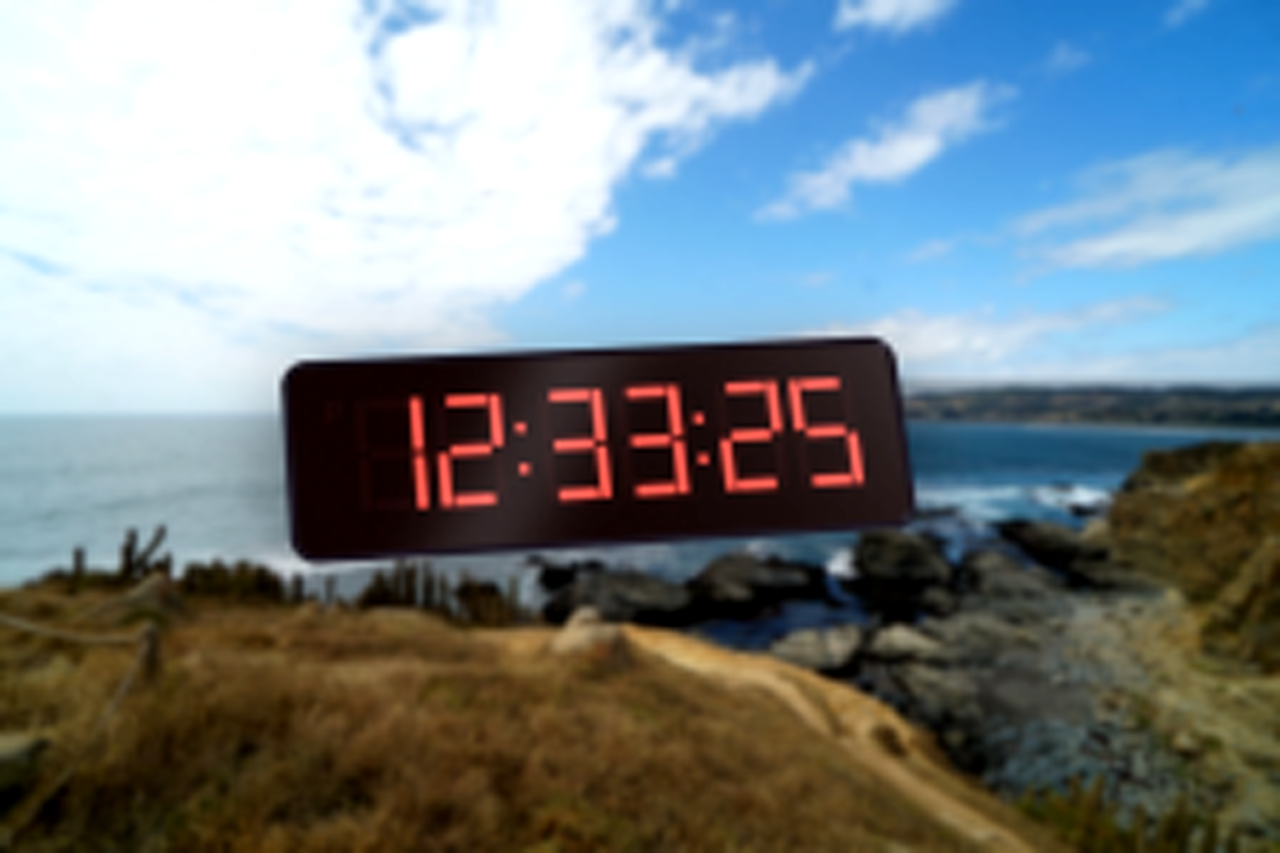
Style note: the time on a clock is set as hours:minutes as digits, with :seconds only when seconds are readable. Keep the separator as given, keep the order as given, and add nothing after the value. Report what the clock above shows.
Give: 12:33:25
